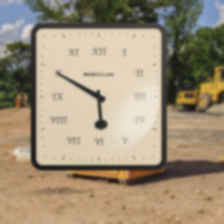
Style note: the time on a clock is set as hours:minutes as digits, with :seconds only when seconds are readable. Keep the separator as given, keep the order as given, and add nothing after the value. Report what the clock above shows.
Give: 5:50
